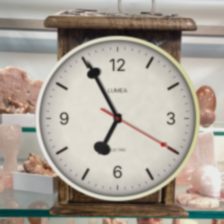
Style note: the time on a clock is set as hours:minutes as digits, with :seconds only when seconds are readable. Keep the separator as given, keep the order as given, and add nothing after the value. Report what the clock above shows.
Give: 6:55:20
